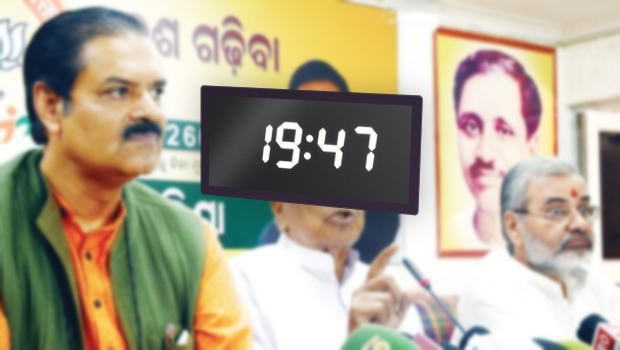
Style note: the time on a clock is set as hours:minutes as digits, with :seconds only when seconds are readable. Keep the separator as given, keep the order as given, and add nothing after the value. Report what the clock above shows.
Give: 19:47
